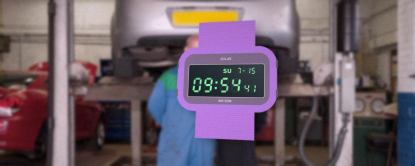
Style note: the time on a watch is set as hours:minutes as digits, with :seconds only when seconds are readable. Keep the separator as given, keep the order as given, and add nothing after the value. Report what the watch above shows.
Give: 9:54:41
